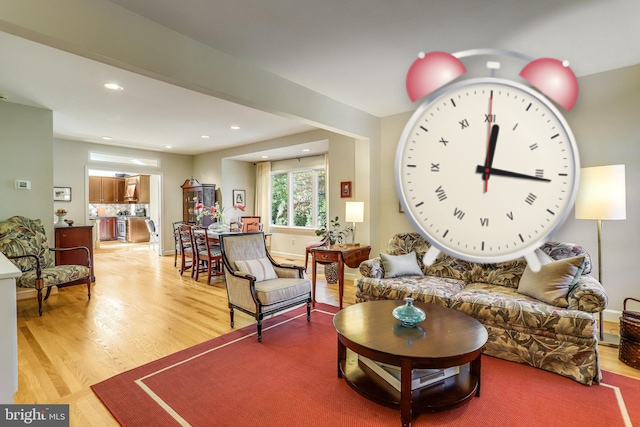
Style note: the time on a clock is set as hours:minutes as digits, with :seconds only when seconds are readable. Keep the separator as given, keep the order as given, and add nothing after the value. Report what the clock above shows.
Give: 12:16:00
